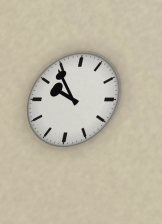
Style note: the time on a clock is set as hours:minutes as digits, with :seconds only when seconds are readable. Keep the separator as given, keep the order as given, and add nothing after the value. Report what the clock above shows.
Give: 9:54
